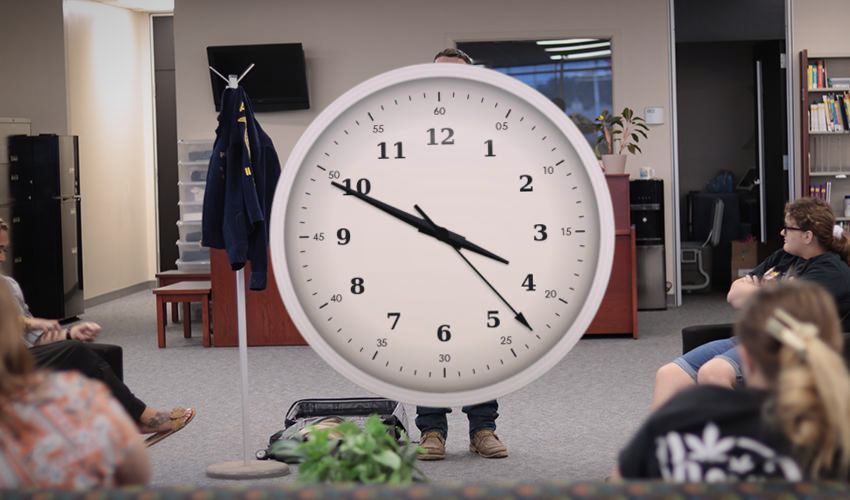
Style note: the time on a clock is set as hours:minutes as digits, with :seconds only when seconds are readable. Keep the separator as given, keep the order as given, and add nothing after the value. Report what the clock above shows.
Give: 3:49:23
